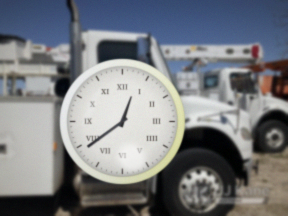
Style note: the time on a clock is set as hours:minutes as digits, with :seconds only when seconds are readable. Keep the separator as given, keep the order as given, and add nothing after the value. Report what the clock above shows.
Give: 12:39
